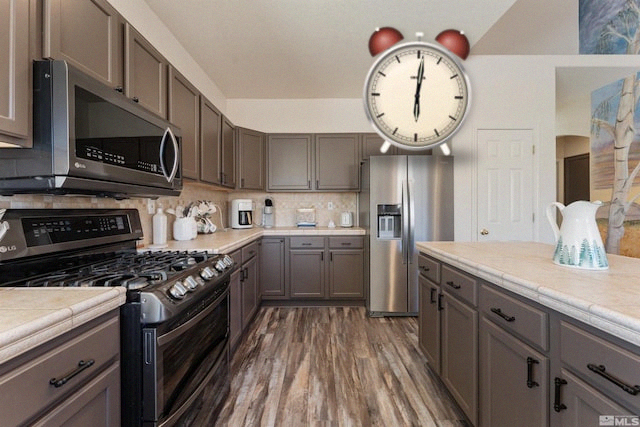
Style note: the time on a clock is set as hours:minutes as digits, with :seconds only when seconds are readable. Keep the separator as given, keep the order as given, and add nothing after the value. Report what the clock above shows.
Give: 6:01
